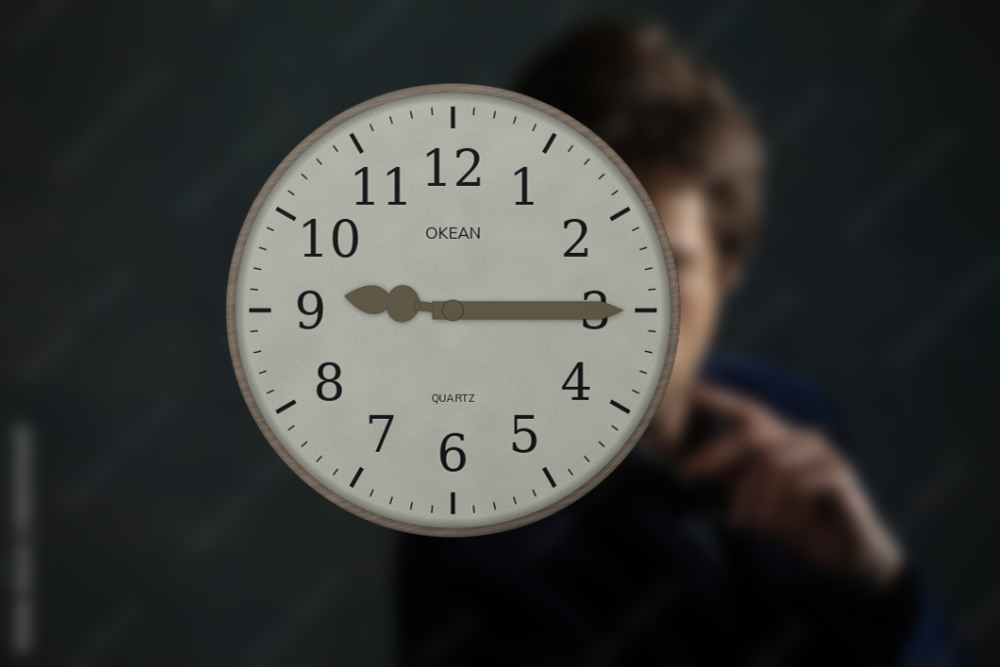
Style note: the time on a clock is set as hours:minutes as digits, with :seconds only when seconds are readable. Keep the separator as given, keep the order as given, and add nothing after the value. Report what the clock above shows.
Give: 9:15
